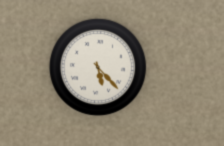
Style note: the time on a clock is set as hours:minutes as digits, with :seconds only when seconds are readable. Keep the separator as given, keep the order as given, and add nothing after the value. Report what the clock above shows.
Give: 5:22
